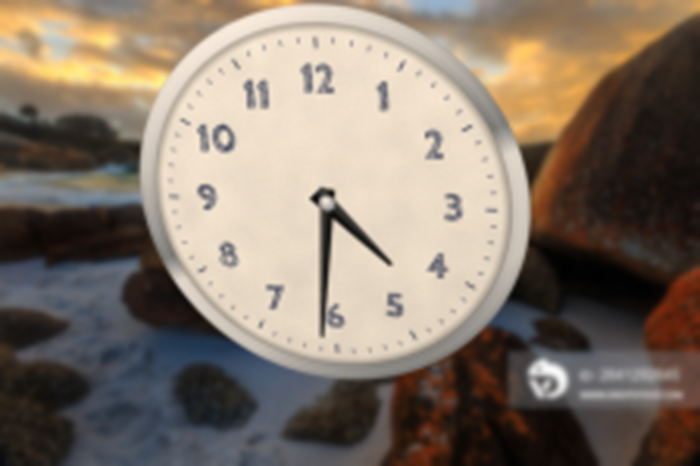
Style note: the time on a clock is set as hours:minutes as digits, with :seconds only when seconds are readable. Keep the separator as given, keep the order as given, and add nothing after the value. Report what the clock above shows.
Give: 4:31
